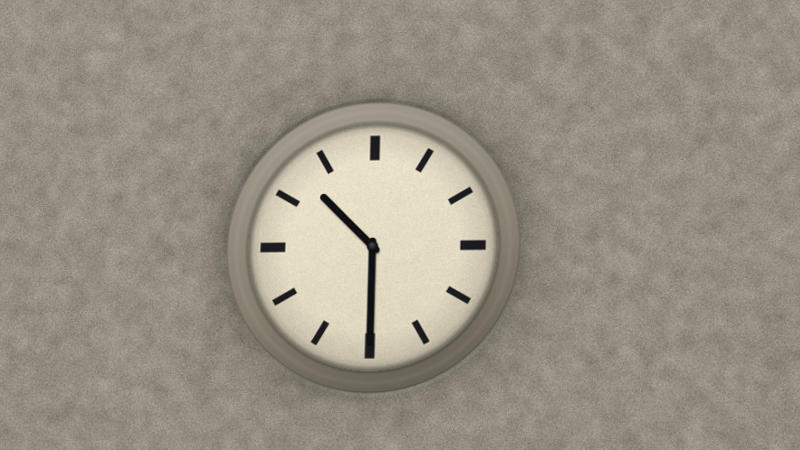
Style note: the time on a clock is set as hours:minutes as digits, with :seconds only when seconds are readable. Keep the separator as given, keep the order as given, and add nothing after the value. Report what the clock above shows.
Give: 10:30
